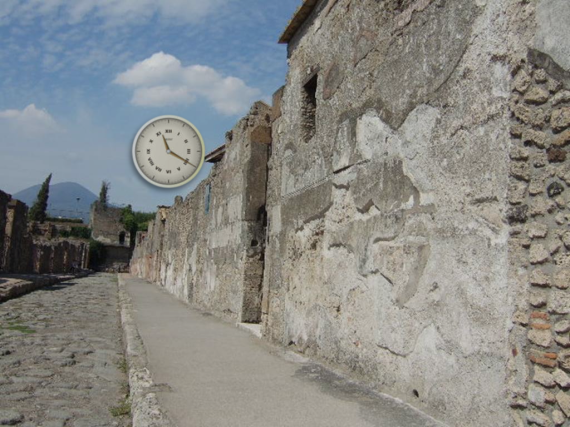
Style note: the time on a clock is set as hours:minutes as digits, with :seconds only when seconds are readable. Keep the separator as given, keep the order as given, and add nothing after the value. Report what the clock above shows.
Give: 11:20
